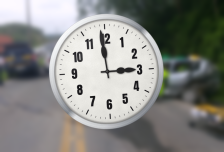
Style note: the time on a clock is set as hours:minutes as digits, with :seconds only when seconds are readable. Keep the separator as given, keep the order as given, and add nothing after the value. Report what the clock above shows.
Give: 2:59
